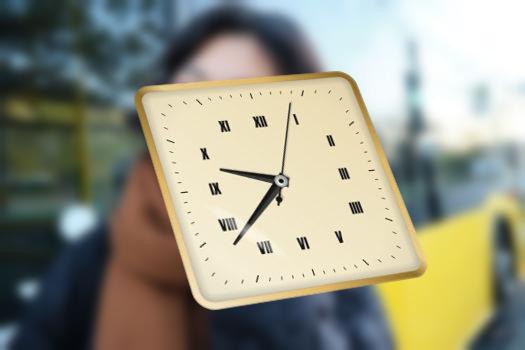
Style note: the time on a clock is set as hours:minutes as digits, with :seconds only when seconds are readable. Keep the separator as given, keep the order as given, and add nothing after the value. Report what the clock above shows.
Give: 9:38:04
